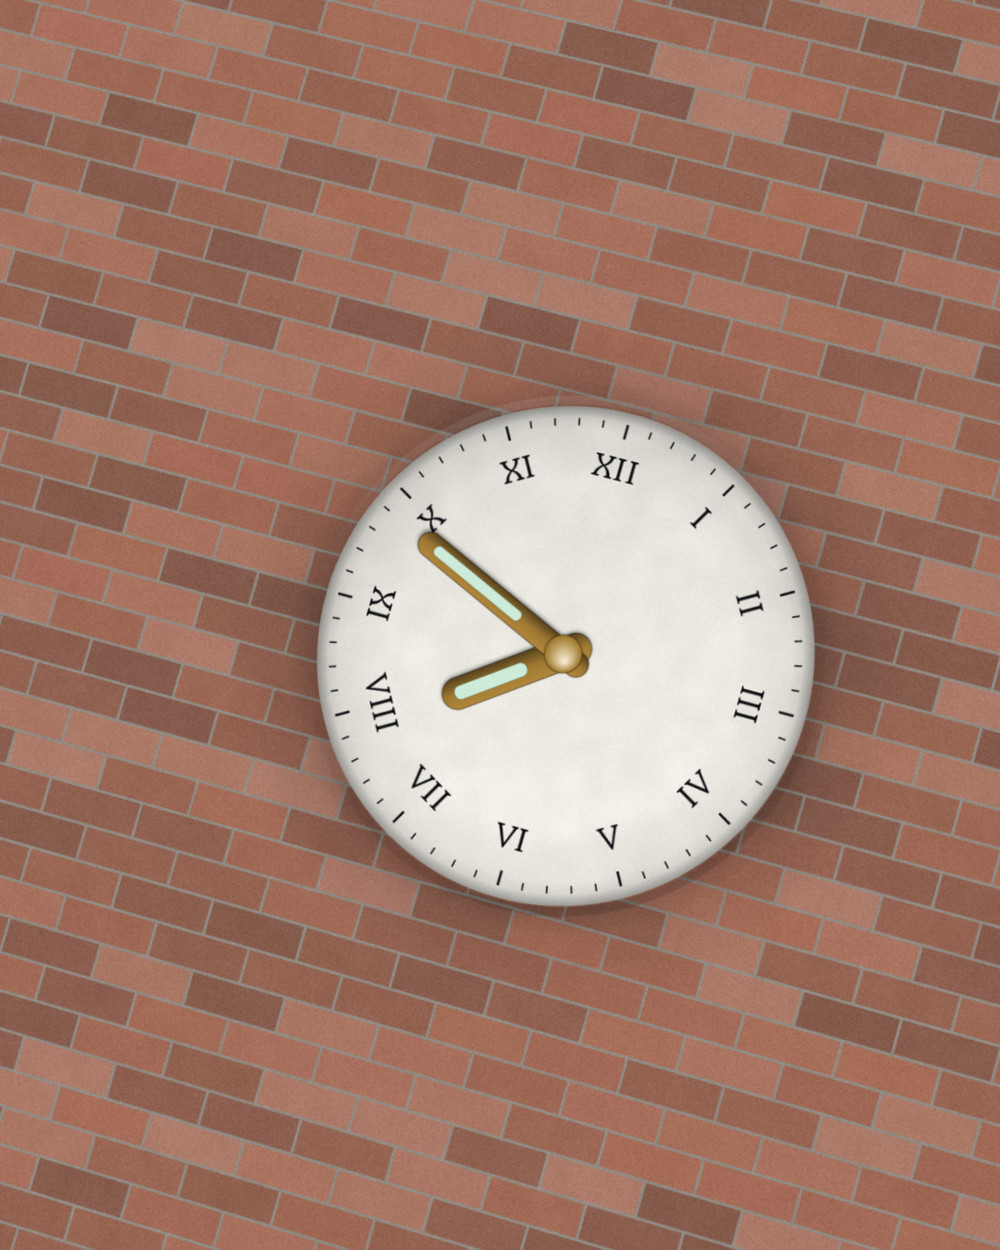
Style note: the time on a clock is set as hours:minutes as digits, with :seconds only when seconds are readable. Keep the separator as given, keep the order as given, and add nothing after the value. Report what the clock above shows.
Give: 7:49
